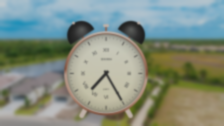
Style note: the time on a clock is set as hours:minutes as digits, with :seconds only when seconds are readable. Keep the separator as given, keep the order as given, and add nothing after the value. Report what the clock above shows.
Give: 7:25
